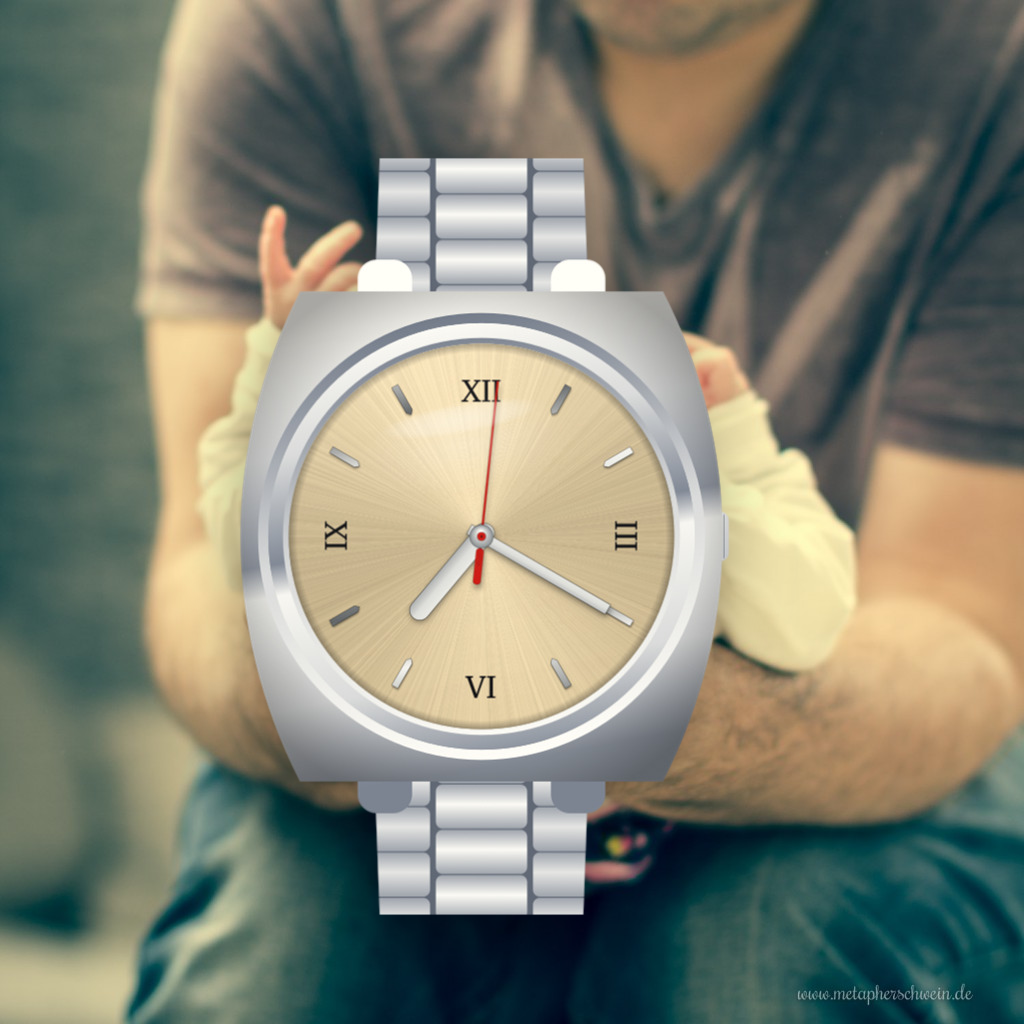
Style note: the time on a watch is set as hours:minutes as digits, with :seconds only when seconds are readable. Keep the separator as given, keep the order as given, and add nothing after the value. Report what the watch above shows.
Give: 7:20:01
